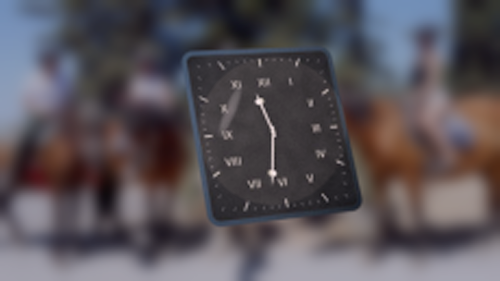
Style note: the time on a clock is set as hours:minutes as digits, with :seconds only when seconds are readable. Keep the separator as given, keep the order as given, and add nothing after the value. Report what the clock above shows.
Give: 11:32
